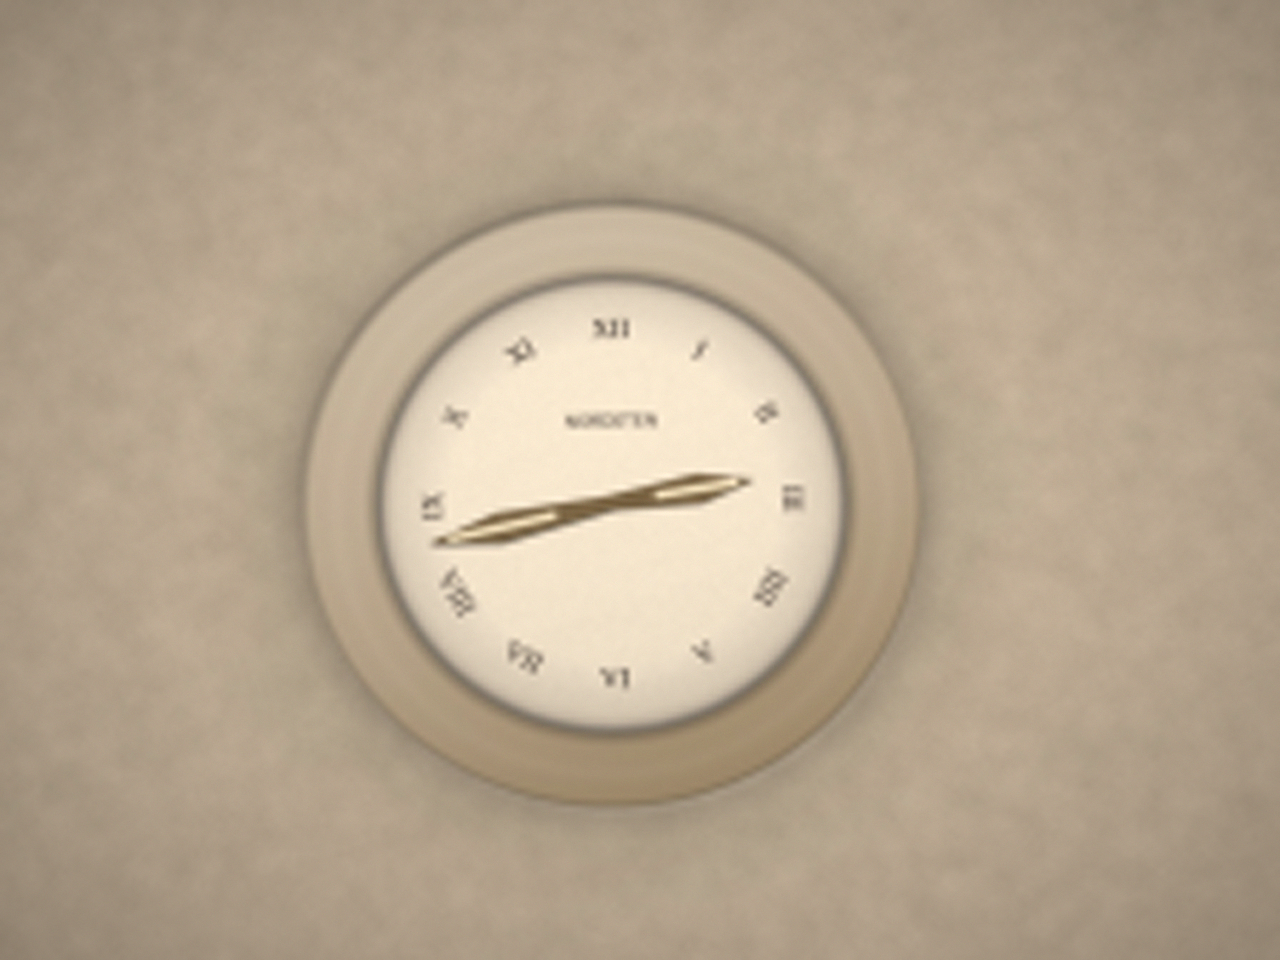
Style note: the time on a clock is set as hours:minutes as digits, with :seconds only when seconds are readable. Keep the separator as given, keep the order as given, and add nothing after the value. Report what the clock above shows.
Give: 2:43
